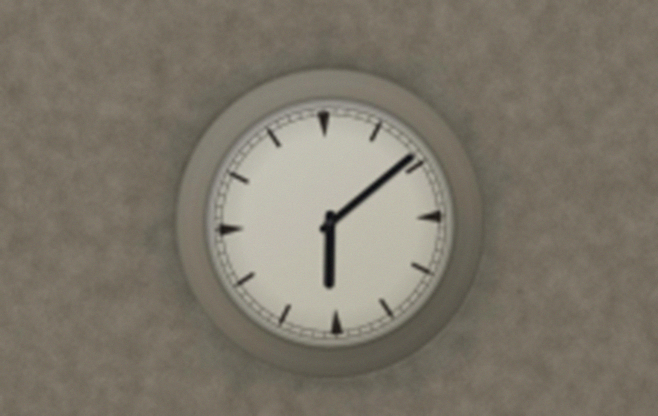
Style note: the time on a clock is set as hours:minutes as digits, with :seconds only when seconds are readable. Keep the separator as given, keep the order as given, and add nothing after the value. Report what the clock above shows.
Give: 6:09
